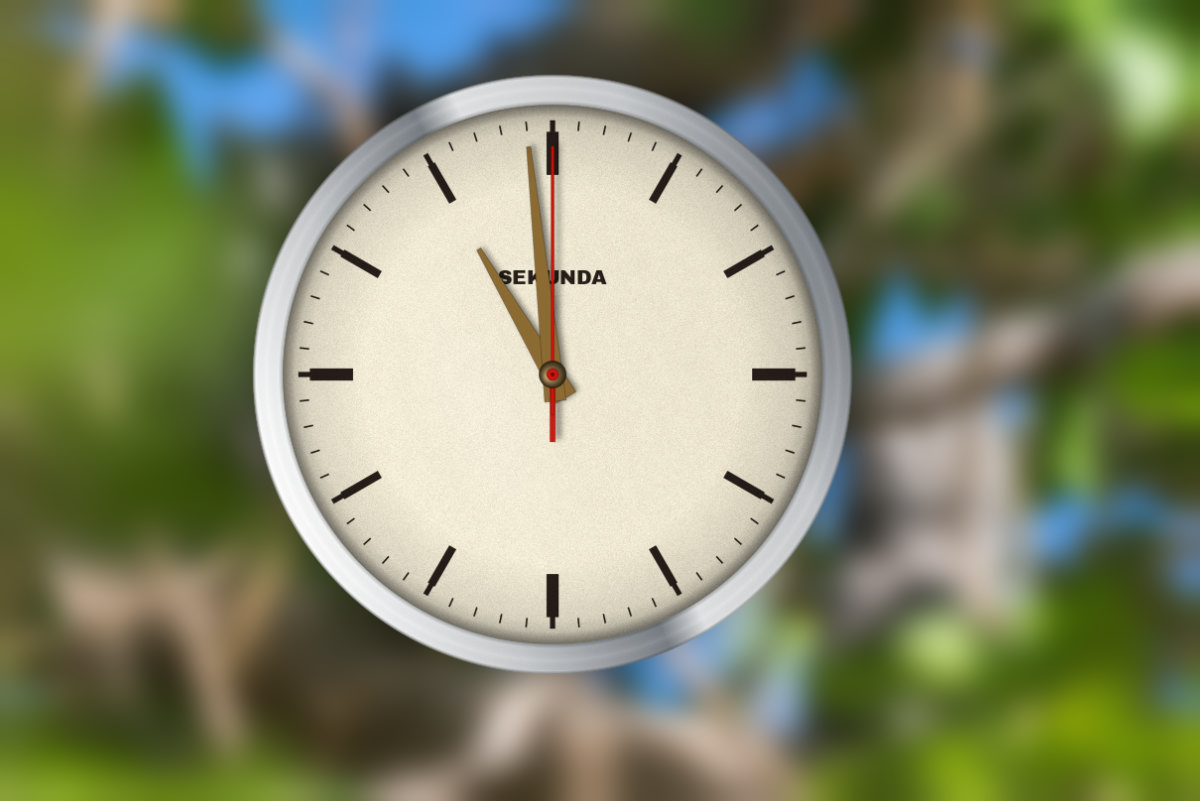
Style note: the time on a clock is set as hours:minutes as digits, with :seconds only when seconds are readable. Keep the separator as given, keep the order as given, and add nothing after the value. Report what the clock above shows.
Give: 10:59:00
